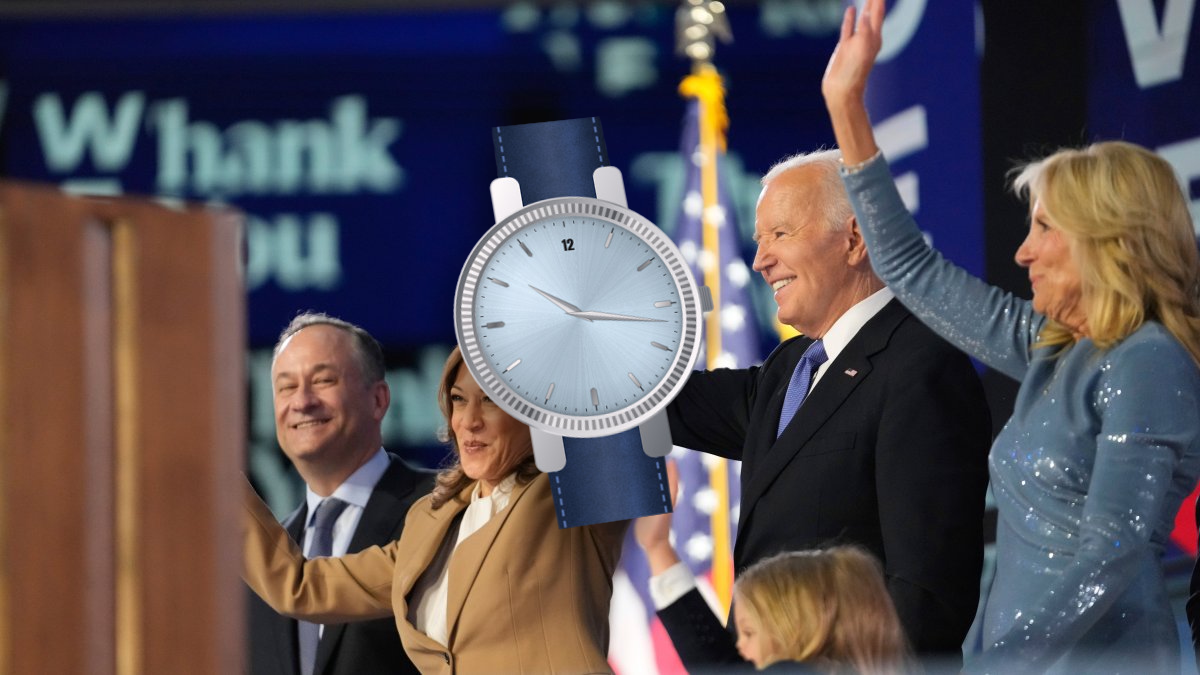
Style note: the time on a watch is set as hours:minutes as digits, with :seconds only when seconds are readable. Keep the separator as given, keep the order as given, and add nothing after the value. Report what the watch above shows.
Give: 10:17
